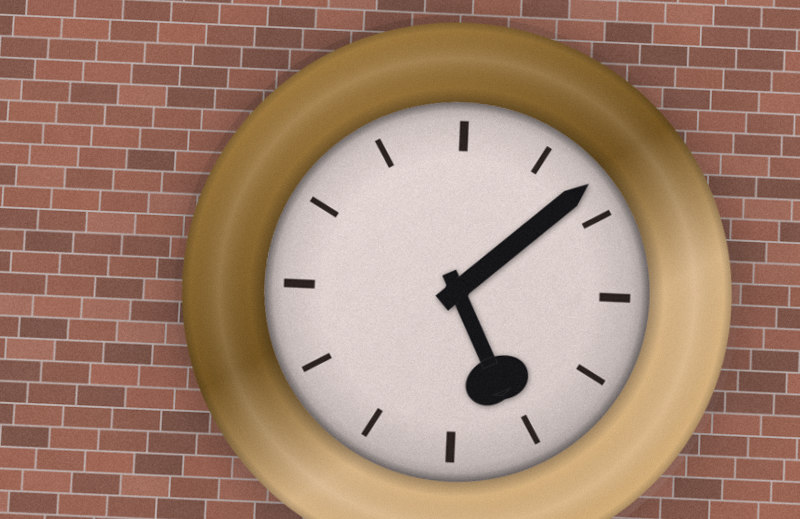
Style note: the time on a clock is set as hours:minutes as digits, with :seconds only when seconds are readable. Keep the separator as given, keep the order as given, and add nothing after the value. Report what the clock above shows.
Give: 5:08
